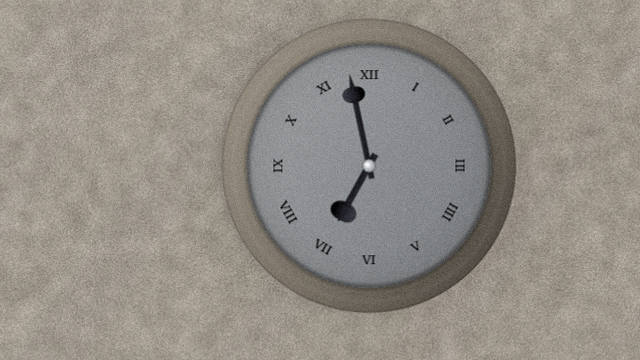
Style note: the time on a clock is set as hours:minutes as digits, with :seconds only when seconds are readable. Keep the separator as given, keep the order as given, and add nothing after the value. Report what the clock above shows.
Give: 6:58
